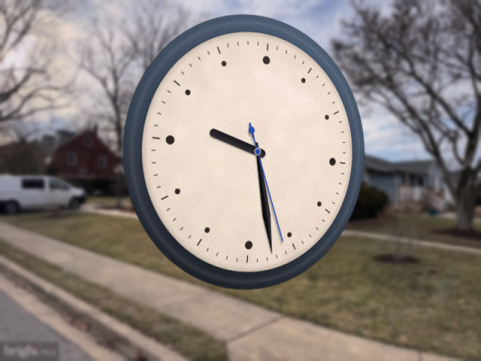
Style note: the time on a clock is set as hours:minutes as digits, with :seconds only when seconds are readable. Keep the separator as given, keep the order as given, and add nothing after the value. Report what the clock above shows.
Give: 9:27:26
